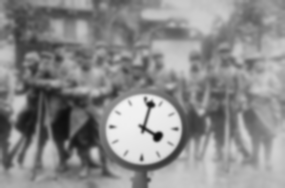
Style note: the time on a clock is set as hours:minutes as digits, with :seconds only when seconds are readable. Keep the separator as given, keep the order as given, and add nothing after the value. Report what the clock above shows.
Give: 4:02
